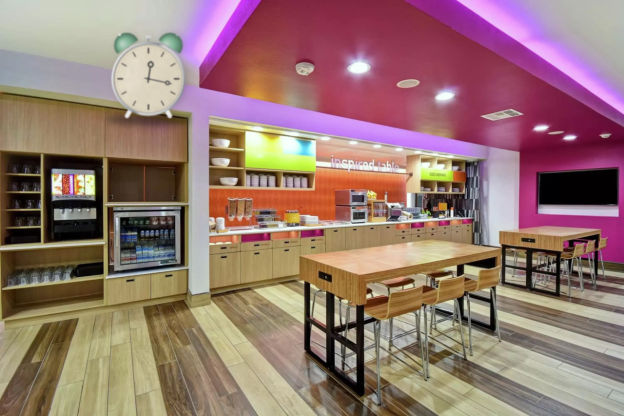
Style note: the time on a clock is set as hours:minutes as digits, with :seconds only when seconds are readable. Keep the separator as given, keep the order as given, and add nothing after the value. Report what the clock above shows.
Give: 12:17
